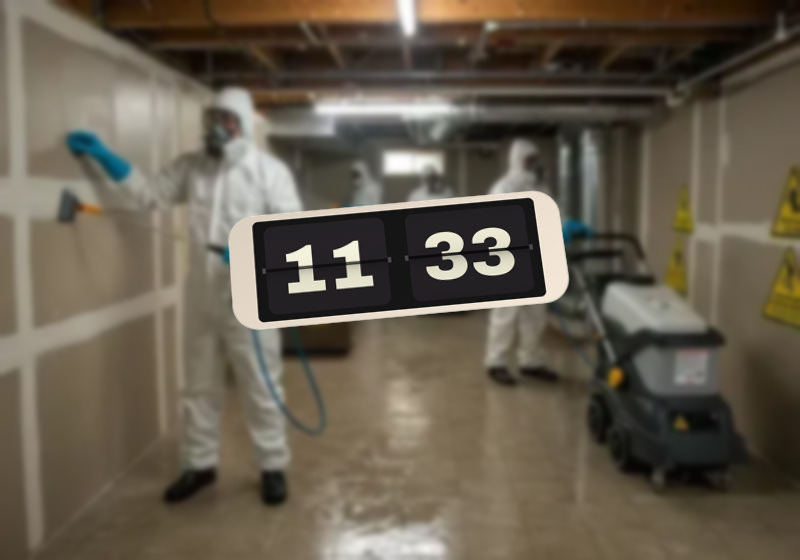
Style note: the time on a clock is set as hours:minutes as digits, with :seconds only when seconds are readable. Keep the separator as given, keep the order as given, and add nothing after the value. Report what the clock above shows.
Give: 11:33
